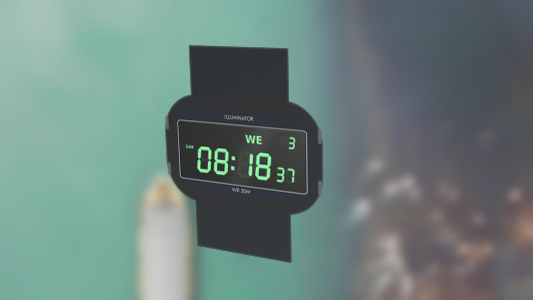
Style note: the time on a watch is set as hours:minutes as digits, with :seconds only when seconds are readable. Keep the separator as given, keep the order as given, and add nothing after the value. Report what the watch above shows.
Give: 8:18:37
